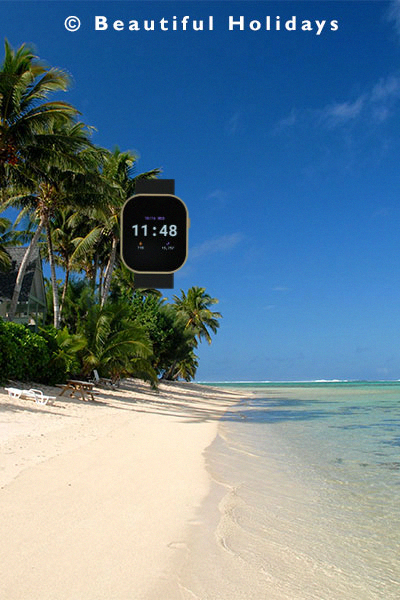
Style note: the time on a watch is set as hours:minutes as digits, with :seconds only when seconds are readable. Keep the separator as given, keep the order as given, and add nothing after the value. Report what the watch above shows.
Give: 11:48
